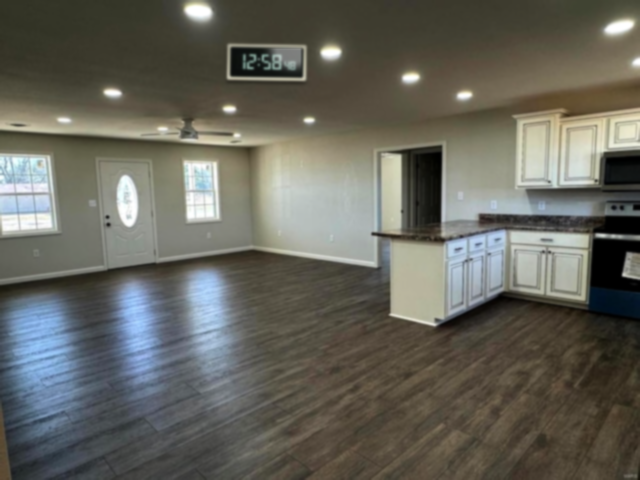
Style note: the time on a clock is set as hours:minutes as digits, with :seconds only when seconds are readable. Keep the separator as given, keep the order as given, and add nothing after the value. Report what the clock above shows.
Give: 12:58
